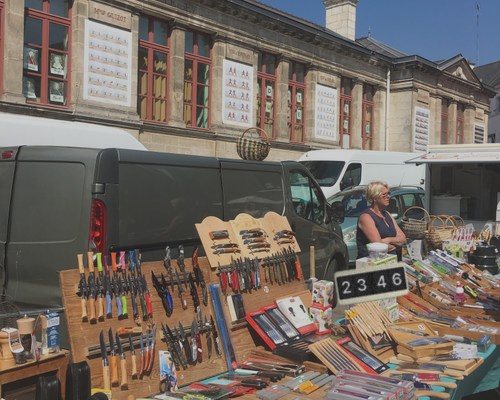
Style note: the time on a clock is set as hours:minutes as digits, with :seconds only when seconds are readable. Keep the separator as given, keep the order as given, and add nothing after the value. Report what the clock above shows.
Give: 23:46
